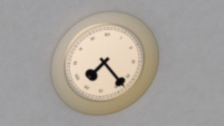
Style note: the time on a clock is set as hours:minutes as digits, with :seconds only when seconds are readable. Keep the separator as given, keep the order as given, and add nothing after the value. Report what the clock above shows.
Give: 7:23
